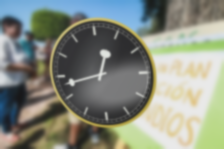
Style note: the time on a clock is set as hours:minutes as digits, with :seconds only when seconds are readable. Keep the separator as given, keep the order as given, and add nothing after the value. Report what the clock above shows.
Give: 12:43
